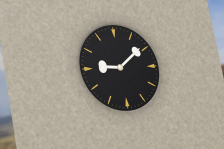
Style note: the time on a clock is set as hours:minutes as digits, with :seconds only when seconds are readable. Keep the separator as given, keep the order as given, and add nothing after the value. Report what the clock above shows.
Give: 9:09
